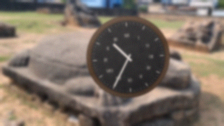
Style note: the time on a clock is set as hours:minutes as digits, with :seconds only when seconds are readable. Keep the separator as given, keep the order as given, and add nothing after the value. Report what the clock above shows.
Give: 10:35
